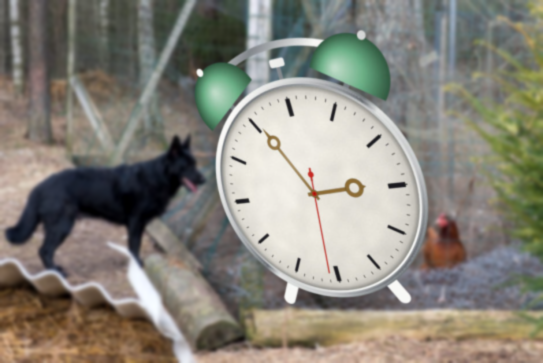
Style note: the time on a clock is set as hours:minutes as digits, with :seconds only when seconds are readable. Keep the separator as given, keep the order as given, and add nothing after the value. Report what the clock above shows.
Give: 2:55:31
